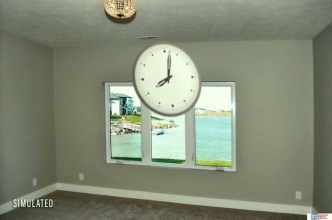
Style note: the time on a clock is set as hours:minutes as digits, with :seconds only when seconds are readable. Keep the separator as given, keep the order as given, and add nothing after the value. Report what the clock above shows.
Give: 8:02
